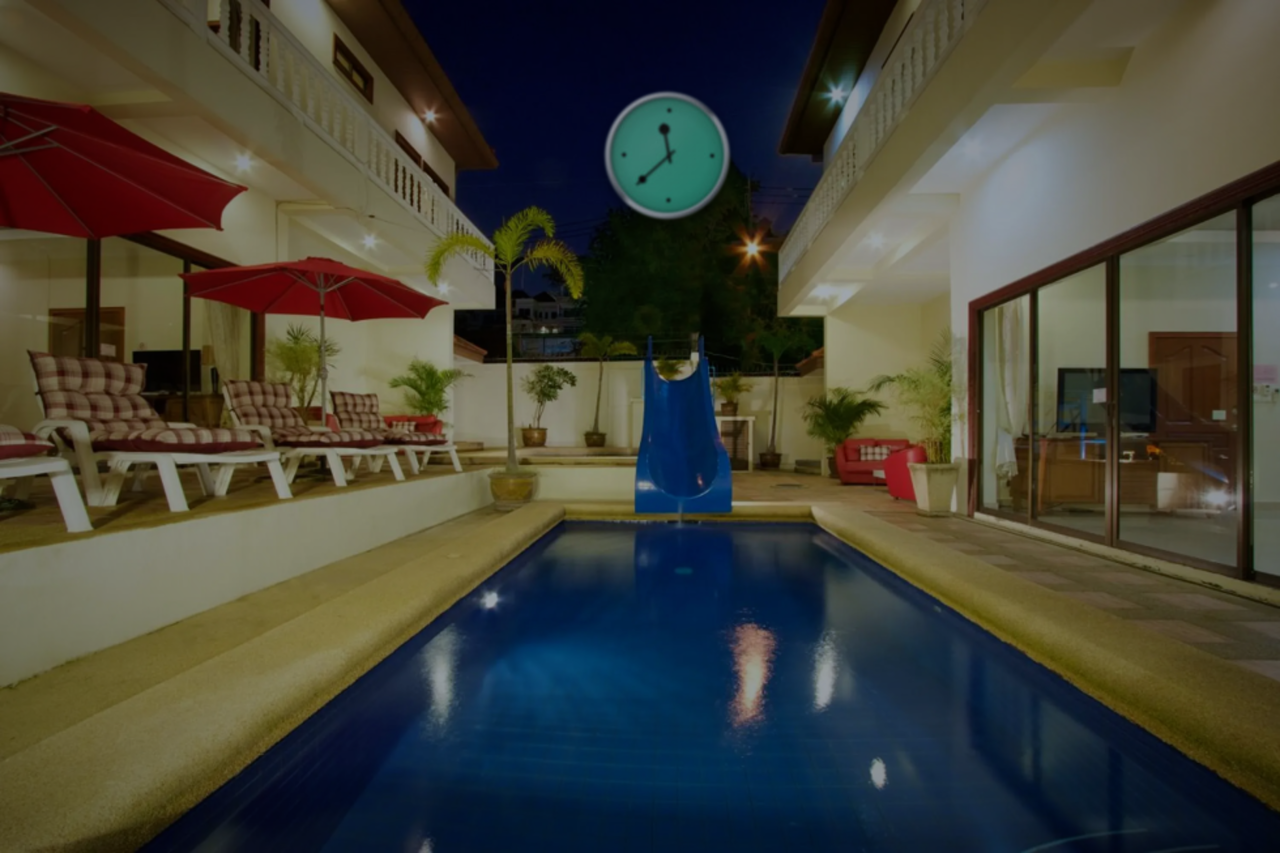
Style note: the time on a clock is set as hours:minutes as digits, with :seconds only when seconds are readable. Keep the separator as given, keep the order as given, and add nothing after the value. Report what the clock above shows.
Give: 11:38
